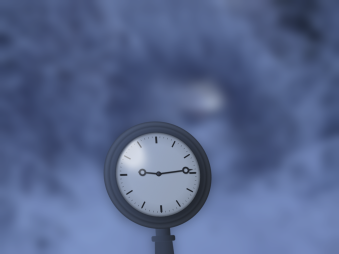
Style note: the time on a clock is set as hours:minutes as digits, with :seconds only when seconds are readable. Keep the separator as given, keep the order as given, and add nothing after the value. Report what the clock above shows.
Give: 9:14
